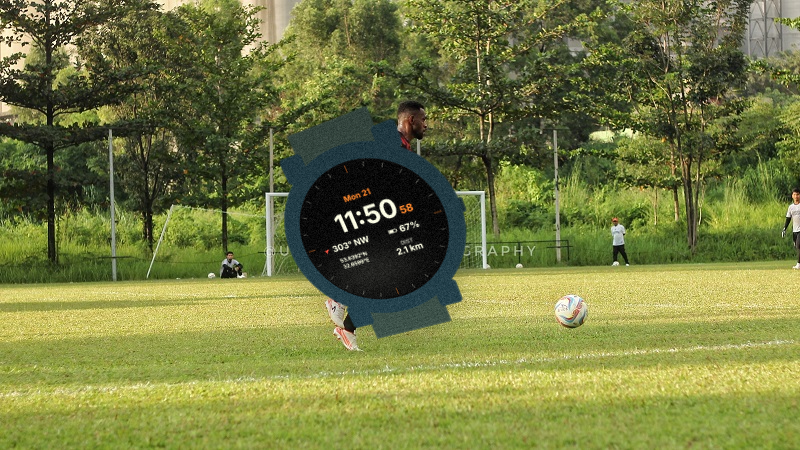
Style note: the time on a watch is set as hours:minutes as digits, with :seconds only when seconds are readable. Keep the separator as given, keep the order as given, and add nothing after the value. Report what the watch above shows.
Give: 11:50:58
